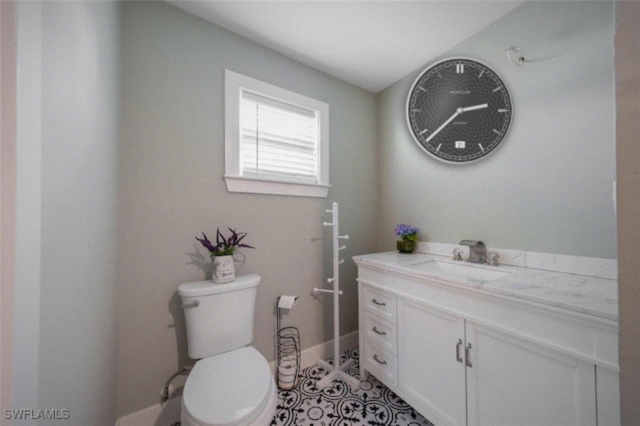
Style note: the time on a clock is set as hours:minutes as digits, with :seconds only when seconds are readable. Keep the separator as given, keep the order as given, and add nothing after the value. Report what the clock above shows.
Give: 2:38
